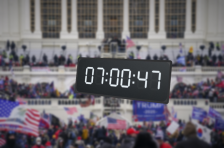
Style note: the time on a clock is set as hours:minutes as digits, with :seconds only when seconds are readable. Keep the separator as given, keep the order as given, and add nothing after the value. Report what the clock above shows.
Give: 7:00:47
